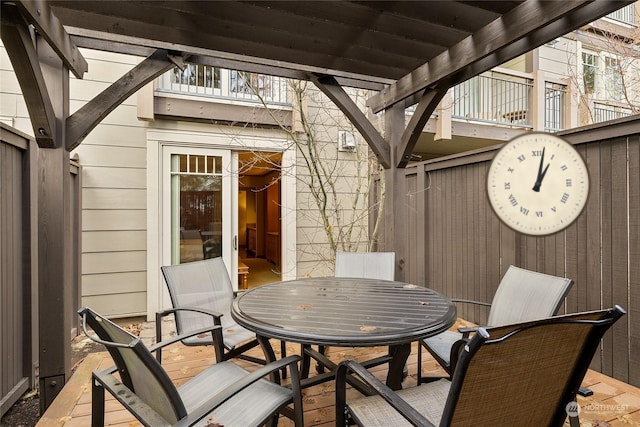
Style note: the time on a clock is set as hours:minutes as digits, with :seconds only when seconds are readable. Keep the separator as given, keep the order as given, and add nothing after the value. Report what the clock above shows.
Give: 1:02
